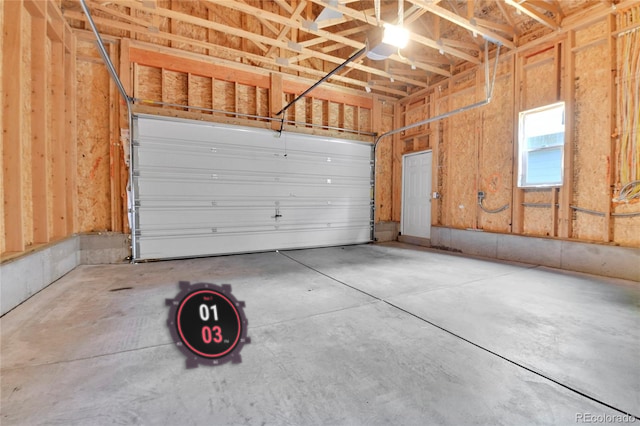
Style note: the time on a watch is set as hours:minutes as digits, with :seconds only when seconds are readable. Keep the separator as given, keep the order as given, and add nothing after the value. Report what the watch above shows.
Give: 1:03
